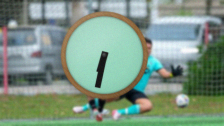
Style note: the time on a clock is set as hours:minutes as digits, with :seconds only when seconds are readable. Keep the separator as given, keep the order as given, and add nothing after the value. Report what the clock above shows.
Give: 6:32
